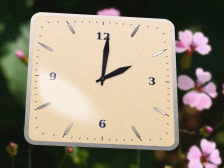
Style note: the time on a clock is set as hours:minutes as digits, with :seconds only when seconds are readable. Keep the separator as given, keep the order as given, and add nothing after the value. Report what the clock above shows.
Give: 2:01
